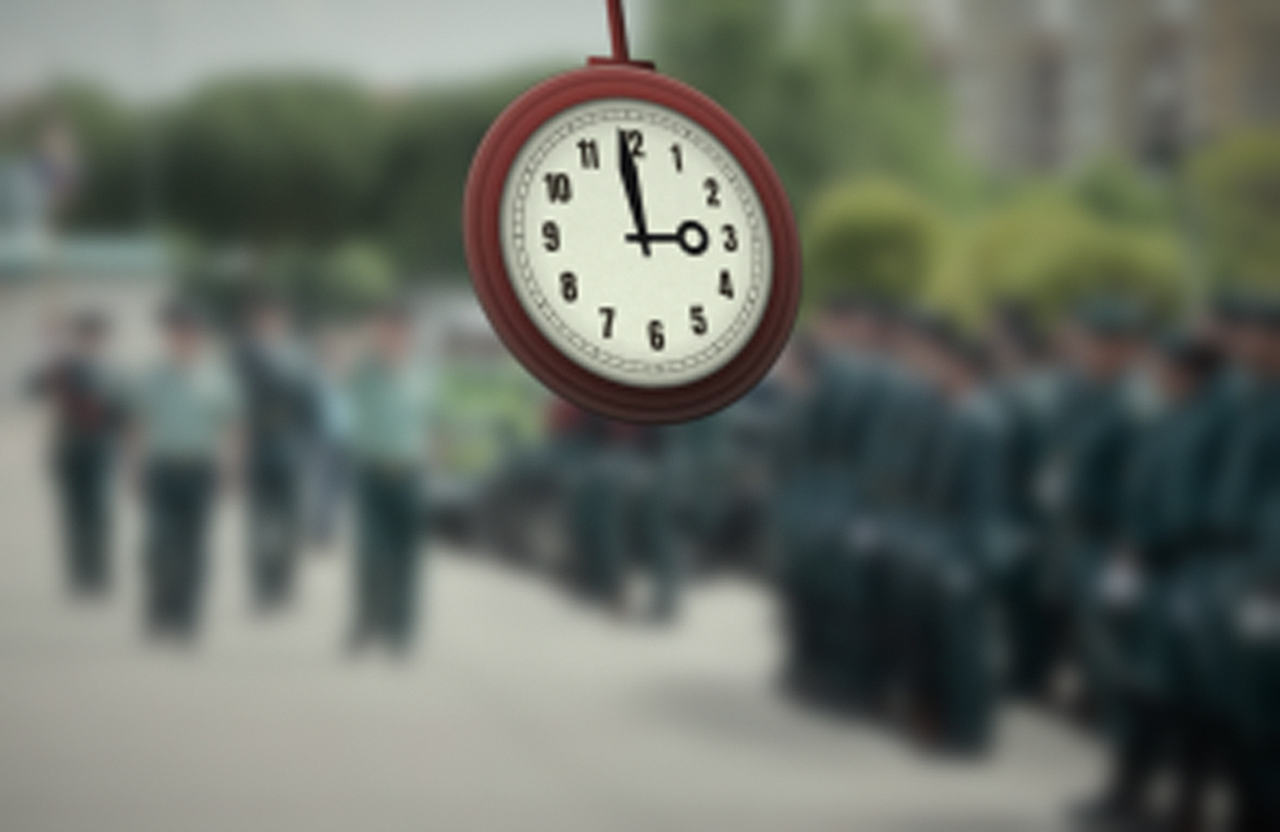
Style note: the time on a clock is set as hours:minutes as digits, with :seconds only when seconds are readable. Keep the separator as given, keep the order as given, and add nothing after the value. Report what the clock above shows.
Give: 2:59
